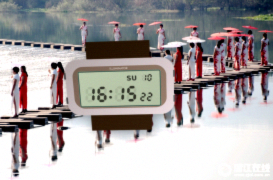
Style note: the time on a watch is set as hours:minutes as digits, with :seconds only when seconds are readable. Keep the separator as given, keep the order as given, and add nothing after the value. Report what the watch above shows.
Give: 16:15:22
